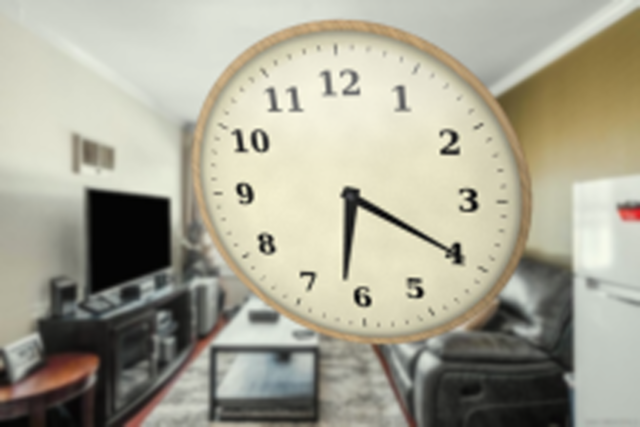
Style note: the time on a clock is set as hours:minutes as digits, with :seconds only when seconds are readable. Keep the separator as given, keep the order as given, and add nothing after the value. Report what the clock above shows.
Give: 6:20
